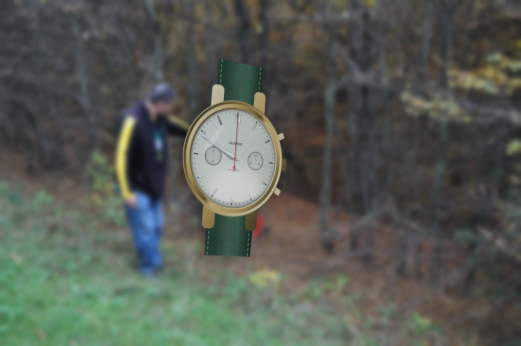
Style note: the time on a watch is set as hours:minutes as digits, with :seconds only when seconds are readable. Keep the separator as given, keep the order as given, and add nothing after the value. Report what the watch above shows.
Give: 9:49
